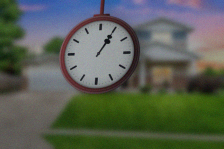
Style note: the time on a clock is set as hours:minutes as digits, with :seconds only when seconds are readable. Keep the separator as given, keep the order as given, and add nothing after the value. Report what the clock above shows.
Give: 1:05
